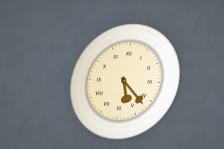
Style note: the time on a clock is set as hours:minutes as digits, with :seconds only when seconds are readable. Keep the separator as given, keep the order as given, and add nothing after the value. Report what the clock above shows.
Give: 5:22
